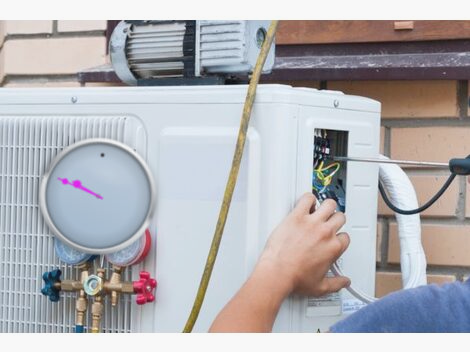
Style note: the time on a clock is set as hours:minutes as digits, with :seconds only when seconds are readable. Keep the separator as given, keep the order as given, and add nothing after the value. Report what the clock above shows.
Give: 9:48
